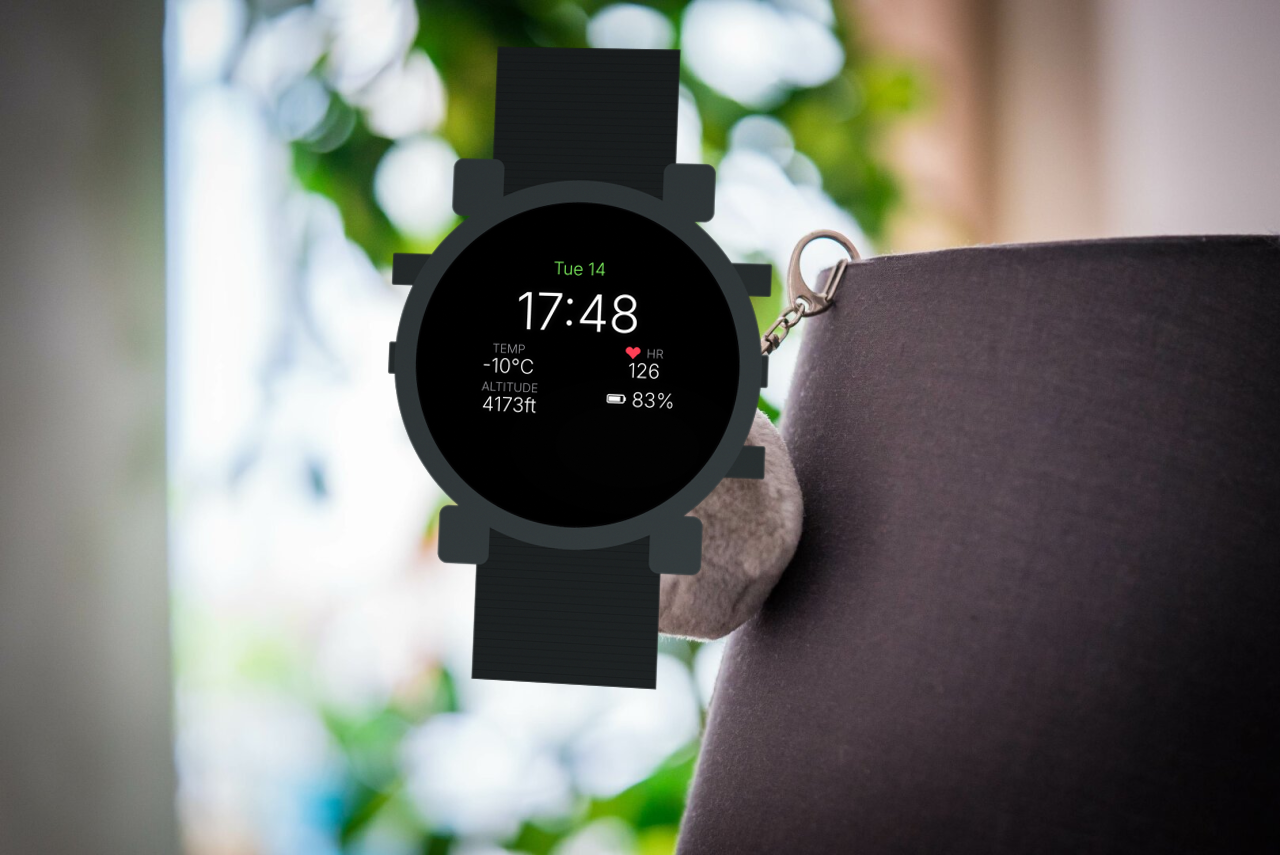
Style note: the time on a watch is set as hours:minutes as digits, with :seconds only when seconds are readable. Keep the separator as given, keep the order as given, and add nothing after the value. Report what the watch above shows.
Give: 17:48
